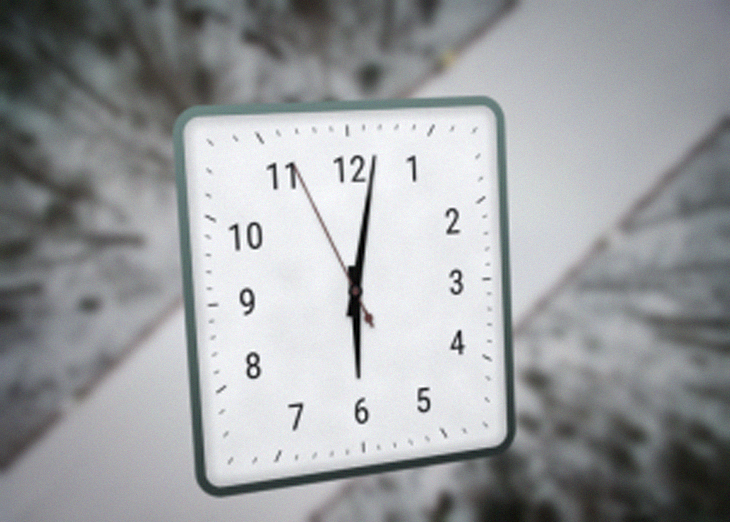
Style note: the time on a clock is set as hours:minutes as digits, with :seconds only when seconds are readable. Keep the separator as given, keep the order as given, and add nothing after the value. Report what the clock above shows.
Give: 6:01:56
